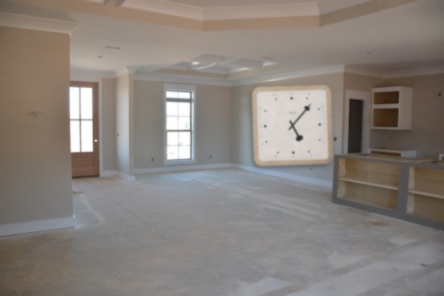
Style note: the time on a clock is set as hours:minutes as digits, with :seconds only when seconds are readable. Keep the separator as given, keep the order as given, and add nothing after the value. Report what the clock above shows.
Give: 5:07
